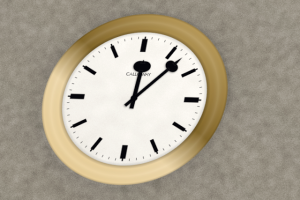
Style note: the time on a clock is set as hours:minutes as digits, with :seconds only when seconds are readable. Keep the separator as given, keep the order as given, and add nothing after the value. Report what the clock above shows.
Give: 12:07
